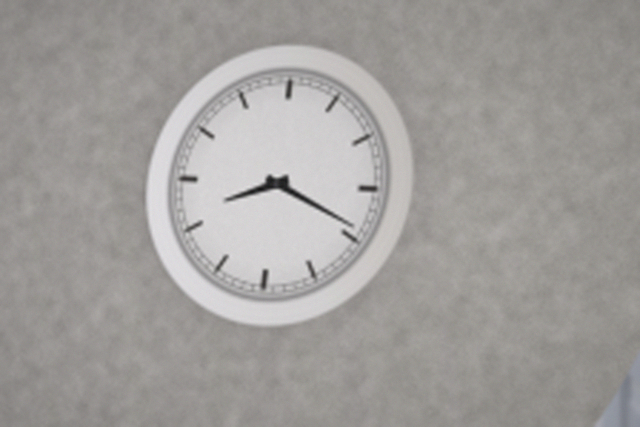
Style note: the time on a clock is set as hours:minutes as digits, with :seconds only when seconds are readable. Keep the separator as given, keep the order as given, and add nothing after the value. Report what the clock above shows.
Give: 8:19
